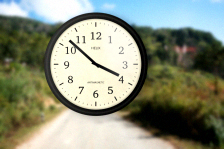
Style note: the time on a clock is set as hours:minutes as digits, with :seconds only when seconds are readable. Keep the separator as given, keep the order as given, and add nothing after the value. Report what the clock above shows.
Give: 3:52
